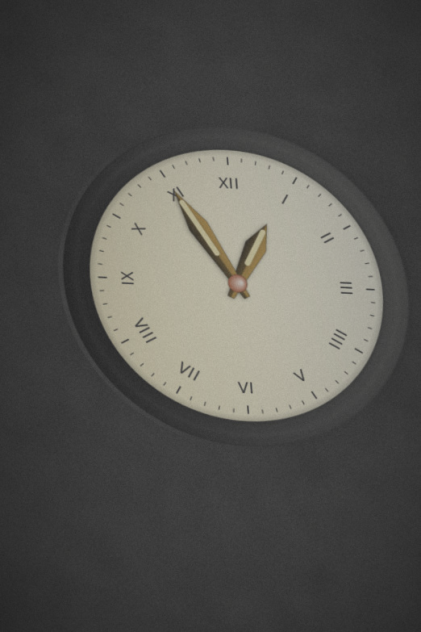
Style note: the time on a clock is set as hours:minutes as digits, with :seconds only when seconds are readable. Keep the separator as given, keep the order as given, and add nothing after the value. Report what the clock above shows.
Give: 12:55
